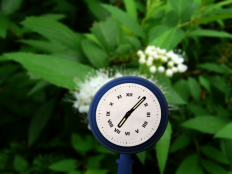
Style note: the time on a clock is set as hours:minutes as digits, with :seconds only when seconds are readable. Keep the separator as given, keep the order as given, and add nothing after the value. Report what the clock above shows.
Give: 7:07
